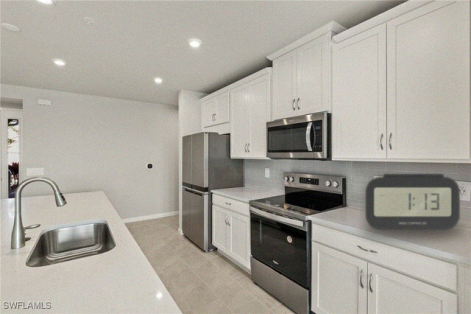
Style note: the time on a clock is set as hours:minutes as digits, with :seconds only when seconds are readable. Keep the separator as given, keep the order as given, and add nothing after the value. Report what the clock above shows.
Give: 1:13
